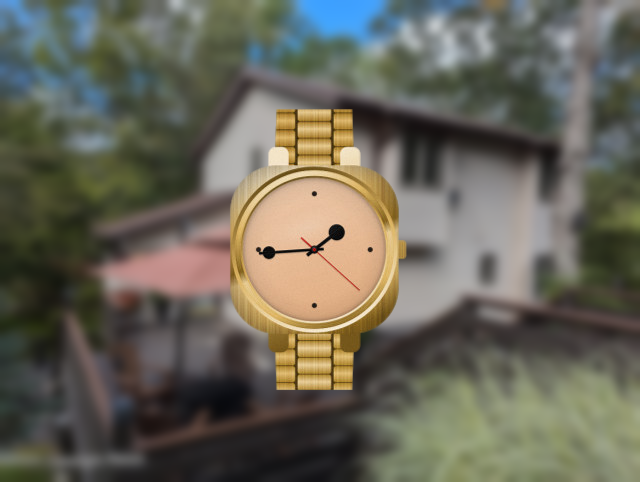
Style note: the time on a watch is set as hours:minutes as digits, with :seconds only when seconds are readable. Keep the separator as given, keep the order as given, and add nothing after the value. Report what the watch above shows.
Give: 1:44:22
